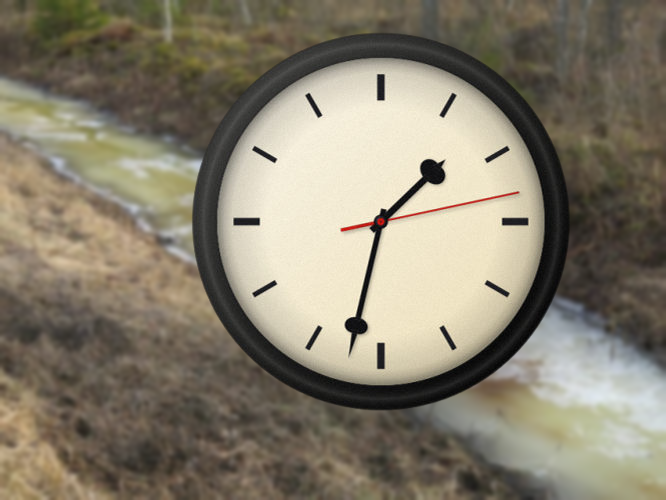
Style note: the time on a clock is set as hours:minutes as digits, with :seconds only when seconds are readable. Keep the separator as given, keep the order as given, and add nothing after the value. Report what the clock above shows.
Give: 1:32:13
